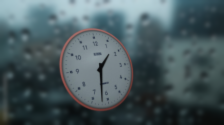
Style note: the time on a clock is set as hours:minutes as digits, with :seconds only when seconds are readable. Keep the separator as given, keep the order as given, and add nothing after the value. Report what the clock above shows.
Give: 1:32
